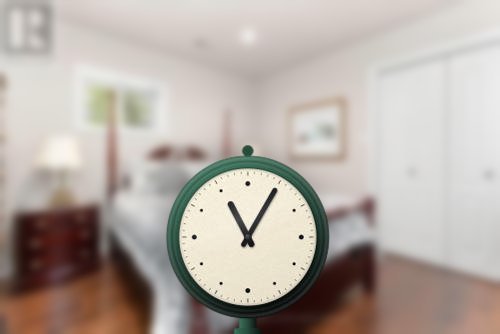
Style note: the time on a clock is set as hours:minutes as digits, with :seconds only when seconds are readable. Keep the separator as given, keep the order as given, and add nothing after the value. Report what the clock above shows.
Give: 11:05
